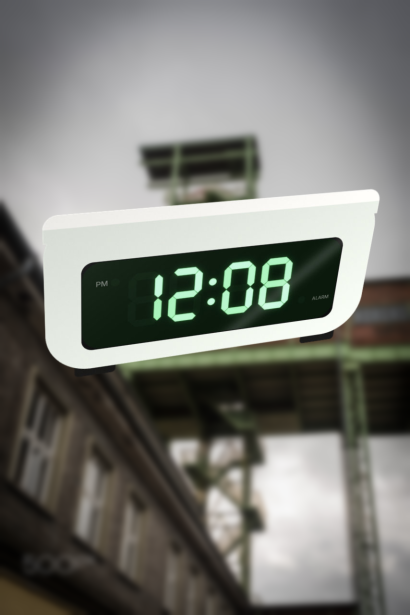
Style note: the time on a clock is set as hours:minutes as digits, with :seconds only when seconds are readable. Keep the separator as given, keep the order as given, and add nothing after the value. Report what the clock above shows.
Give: 12:08
